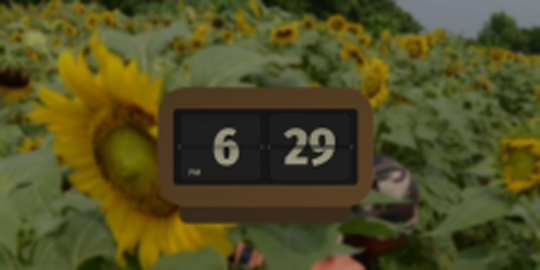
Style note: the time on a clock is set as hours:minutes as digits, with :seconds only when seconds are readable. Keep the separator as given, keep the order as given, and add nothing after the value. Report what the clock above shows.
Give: 6:29
